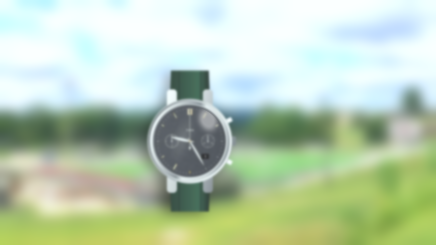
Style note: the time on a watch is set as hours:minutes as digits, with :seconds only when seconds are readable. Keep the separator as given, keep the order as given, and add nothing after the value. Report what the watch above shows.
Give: 9:25
